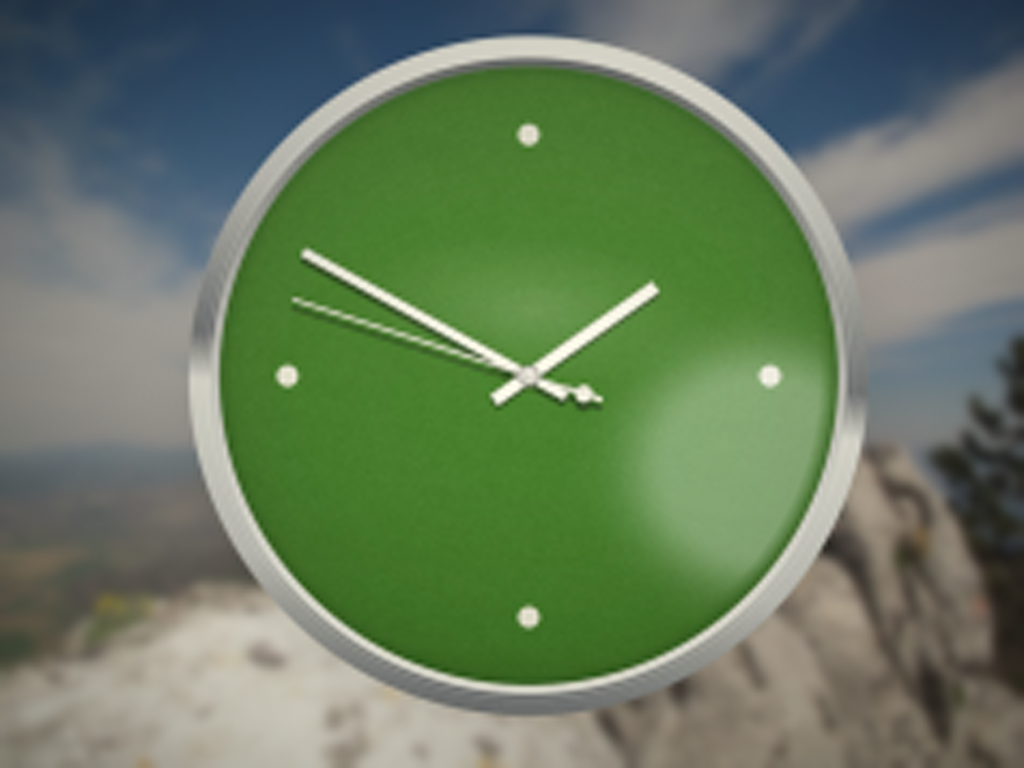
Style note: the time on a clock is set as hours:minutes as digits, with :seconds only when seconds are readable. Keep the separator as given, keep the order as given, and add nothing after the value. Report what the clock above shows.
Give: 1:49:48
